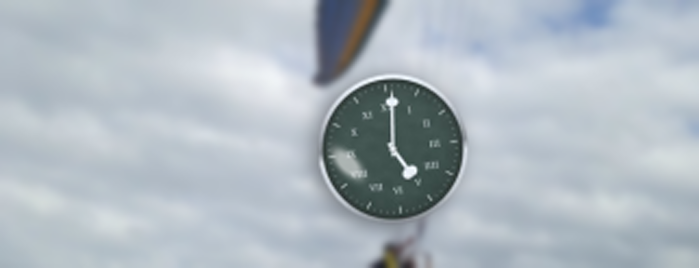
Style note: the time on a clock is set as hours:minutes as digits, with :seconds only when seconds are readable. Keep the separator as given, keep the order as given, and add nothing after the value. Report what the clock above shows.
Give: 5:01
